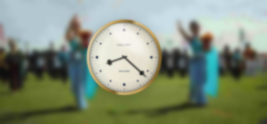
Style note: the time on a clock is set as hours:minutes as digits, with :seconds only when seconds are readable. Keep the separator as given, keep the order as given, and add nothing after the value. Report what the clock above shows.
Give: 8:22
